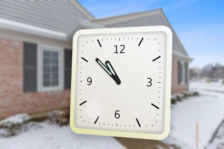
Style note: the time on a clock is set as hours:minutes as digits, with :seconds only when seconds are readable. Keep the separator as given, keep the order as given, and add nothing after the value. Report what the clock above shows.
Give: 10:52
